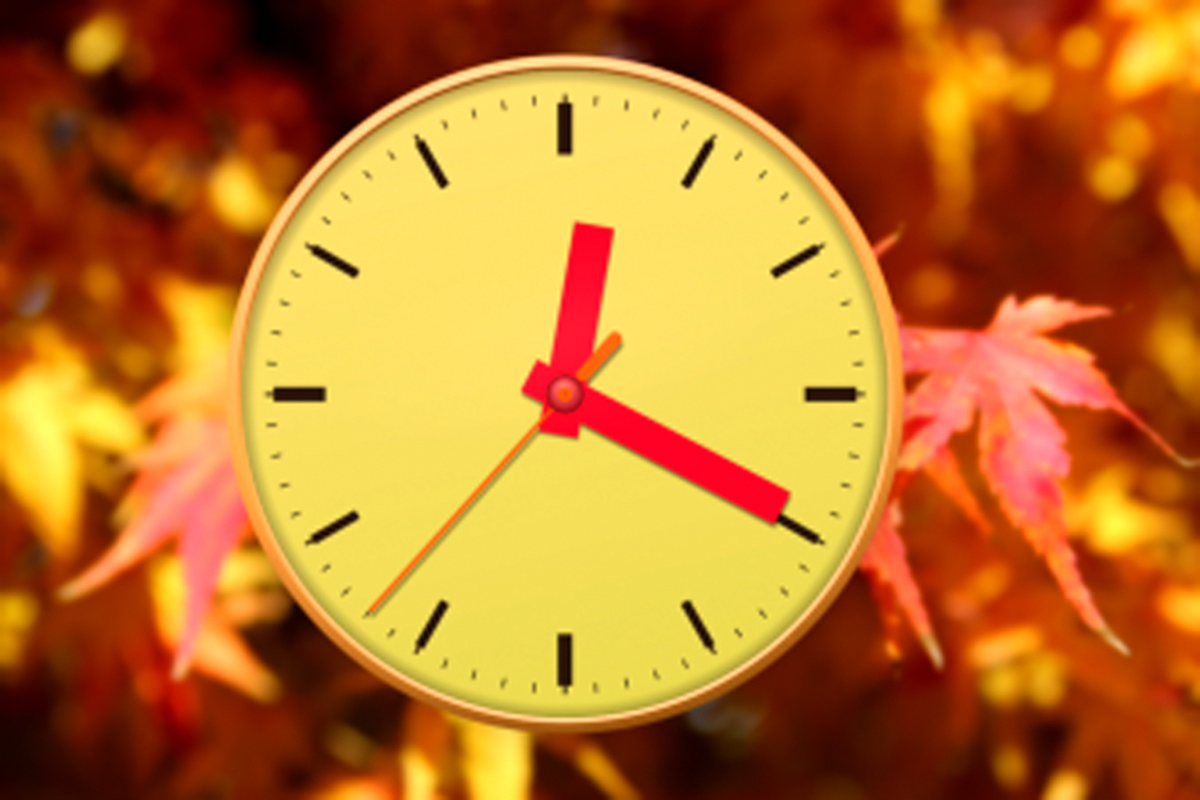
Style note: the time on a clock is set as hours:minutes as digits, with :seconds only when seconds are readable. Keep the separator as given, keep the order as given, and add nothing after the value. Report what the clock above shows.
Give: 12:19:37
